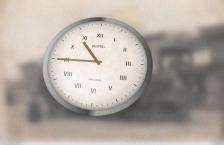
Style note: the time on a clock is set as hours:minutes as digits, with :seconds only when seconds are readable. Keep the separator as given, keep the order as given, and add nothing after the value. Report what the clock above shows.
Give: 10:45
